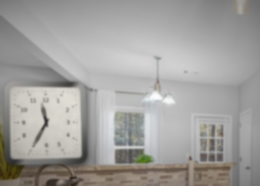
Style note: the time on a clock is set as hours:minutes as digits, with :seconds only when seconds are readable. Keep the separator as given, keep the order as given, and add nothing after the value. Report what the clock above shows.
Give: 11:35
